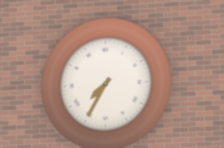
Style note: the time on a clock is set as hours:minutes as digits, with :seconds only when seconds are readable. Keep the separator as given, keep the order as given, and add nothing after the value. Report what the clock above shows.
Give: 7:35
